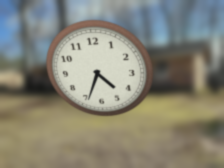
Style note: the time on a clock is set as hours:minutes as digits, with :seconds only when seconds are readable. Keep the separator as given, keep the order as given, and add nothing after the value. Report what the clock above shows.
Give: 4:34
